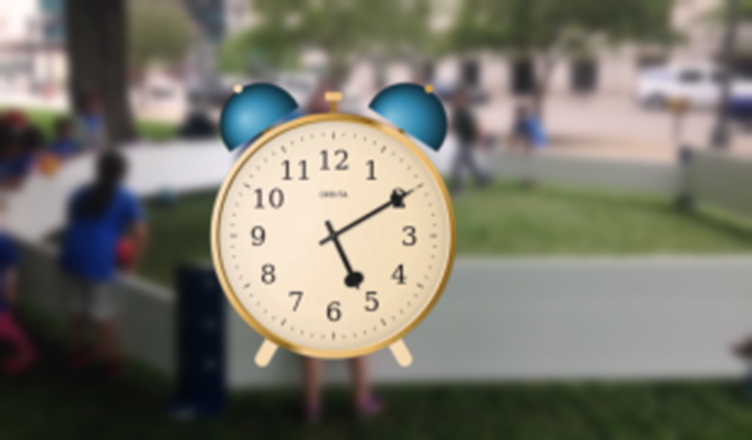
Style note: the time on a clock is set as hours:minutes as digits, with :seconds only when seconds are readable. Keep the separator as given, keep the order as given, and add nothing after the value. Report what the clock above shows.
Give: 5:10
